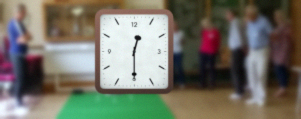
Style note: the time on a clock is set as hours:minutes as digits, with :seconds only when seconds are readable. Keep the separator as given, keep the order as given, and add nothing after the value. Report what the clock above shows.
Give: 12:30
